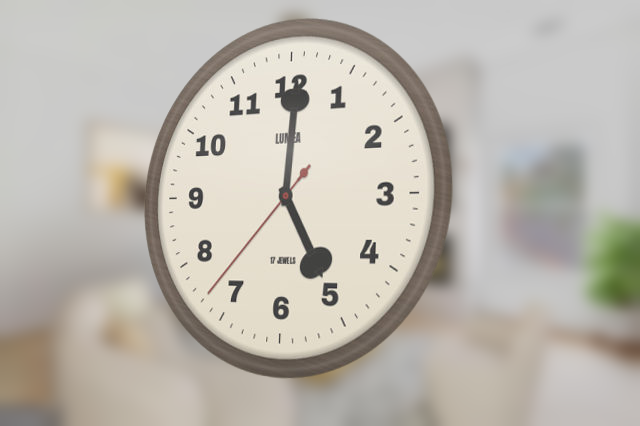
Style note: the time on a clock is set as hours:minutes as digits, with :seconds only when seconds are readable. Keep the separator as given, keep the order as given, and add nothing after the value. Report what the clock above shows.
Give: 5:00:37
